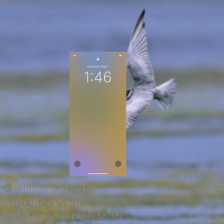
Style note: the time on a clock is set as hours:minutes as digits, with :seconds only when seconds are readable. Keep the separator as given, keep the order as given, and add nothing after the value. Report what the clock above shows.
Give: 1:46
